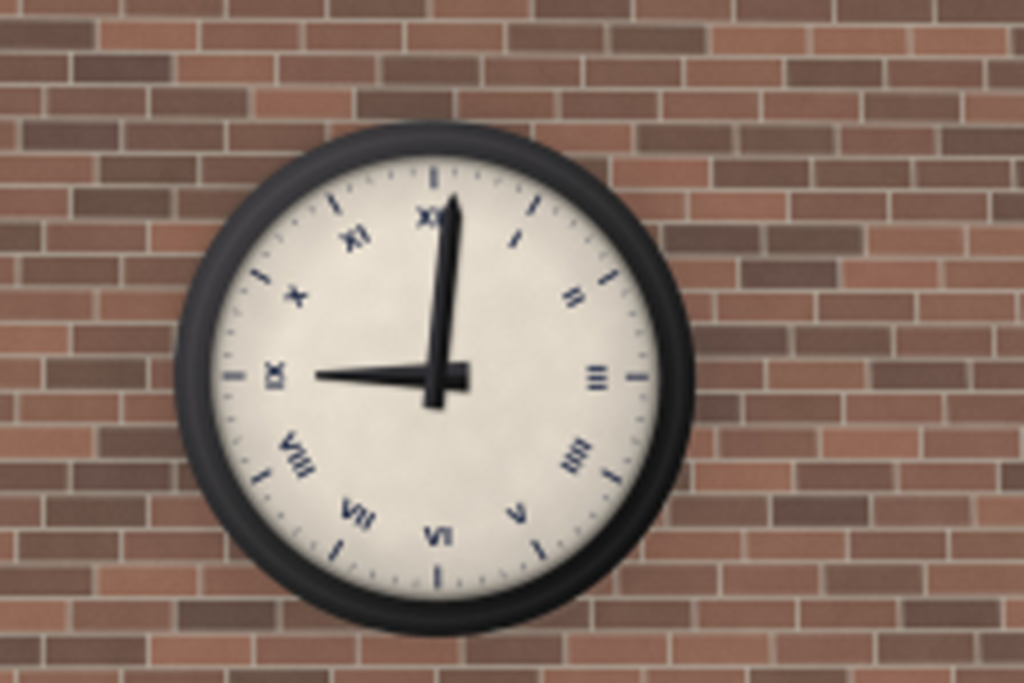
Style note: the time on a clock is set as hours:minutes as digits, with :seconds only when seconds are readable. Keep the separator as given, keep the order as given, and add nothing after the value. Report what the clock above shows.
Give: 9:01
